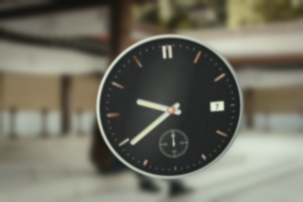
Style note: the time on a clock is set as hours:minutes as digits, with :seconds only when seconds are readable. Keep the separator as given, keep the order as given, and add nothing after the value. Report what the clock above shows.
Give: 9:39
